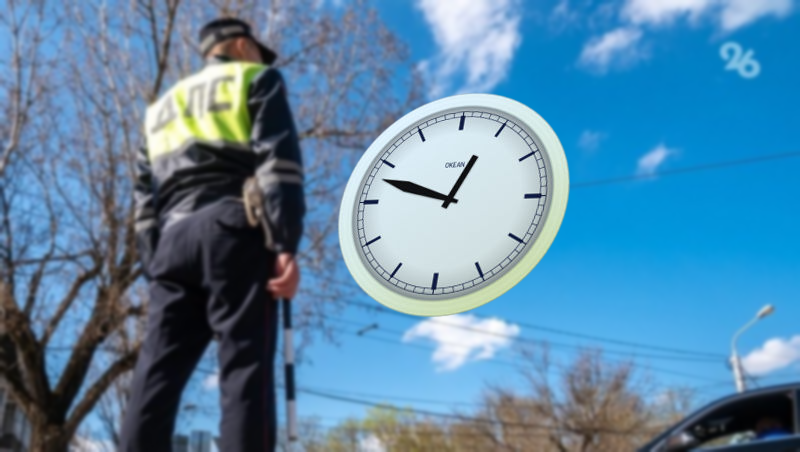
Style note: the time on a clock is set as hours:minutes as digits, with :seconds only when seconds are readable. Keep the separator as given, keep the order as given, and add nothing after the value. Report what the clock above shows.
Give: 12:48
